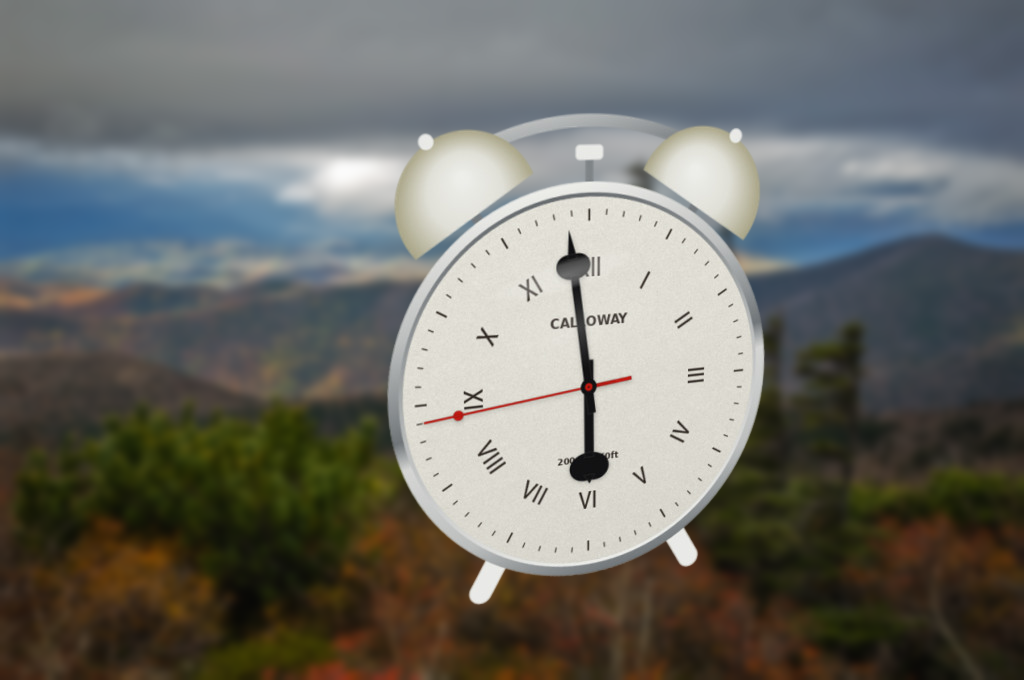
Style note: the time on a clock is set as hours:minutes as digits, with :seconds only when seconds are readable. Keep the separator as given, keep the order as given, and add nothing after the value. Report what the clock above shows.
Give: 5:58:44
